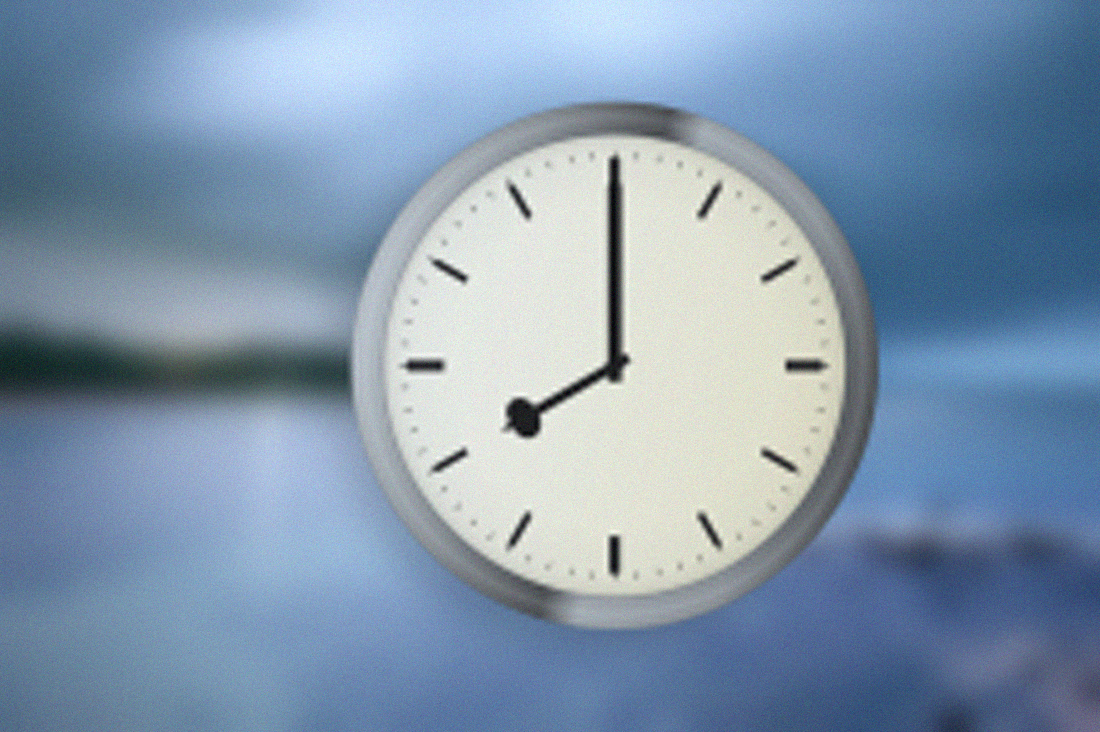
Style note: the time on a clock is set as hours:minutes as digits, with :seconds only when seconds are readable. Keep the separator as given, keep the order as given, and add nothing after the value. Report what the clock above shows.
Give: 8:00
